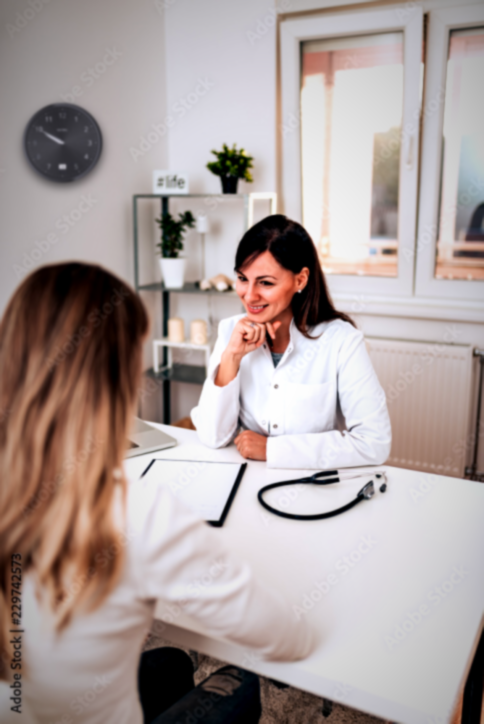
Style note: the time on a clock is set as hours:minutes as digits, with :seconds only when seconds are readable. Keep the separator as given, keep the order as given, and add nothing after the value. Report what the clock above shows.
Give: 9:50
